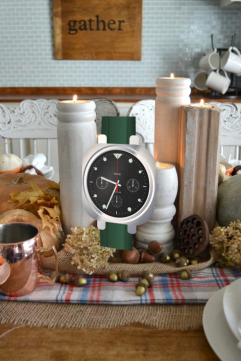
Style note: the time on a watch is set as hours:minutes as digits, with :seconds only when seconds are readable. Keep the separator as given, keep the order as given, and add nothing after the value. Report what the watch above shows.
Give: 9:34
